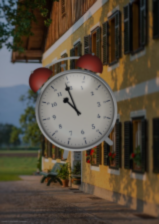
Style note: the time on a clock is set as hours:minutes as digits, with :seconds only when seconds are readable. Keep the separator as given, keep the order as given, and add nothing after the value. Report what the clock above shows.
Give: 10:59
